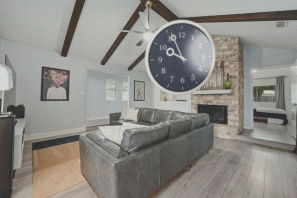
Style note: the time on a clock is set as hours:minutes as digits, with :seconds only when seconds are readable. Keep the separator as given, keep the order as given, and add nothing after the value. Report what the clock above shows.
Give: 9:56
